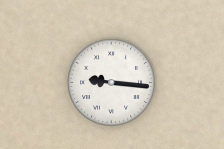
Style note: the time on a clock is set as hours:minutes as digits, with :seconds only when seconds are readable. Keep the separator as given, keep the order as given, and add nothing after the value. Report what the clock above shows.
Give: 9:16
